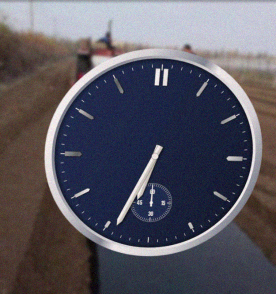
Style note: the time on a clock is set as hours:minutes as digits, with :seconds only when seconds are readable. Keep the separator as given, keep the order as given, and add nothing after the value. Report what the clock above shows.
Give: 6:34
